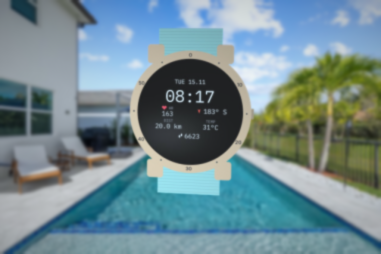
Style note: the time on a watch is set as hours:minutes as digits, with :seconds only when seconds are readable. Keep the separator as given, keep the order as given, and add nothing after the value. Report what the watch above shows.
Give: 8:17
